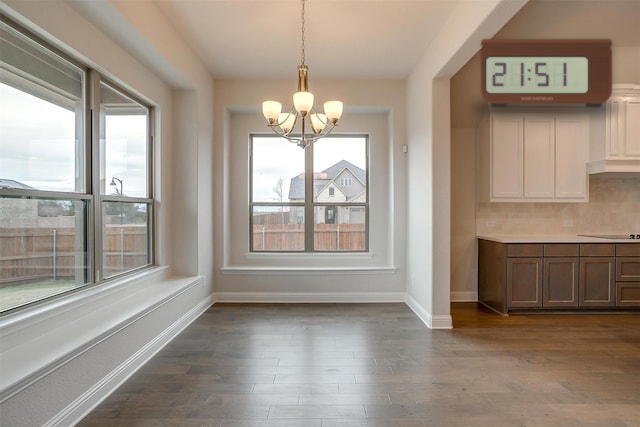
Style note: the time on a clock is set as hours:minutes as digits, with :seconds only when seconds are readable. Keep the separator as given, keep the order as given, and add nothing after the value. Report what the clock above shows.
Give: 21:51
